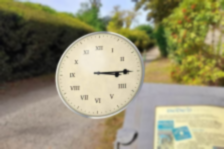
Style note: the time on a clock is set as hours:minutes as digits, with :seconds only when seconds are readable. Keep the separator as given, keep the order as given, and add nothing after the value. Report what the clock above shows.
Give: 3:15
